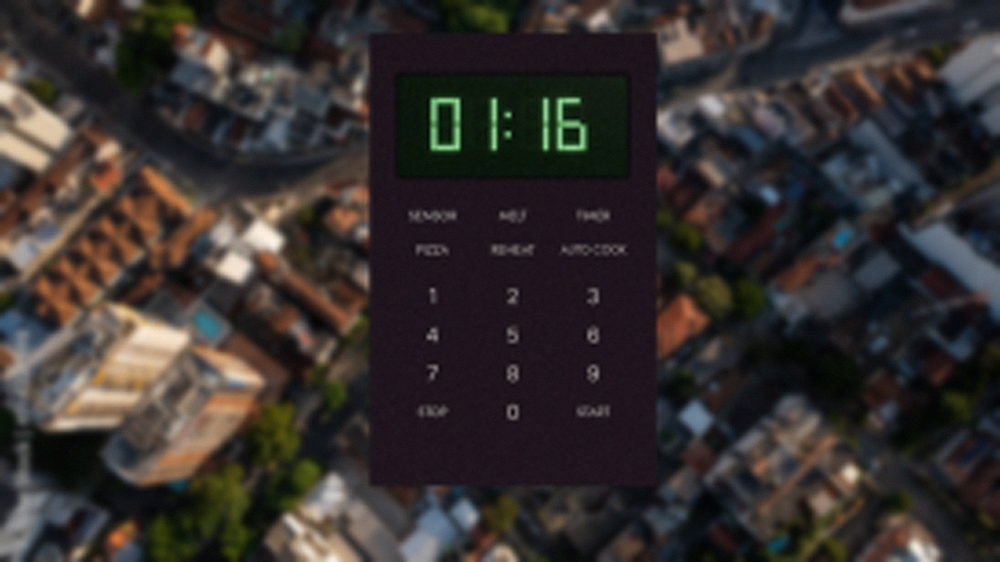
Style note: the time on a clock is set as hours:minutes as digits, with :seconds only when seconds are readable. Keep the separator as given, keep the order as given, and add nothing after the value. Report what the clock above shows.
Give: 1:16
